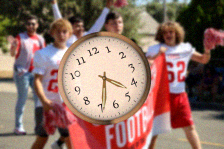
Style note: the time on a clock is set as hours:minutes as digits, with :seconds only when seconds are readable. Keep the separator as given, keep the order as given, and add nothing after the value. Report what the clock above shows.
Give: 4:34
